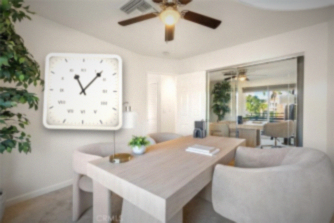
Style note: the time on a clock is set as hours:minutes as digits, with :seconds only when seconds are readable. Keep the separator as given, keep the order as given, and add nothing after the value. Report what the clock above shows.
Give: 11:07
